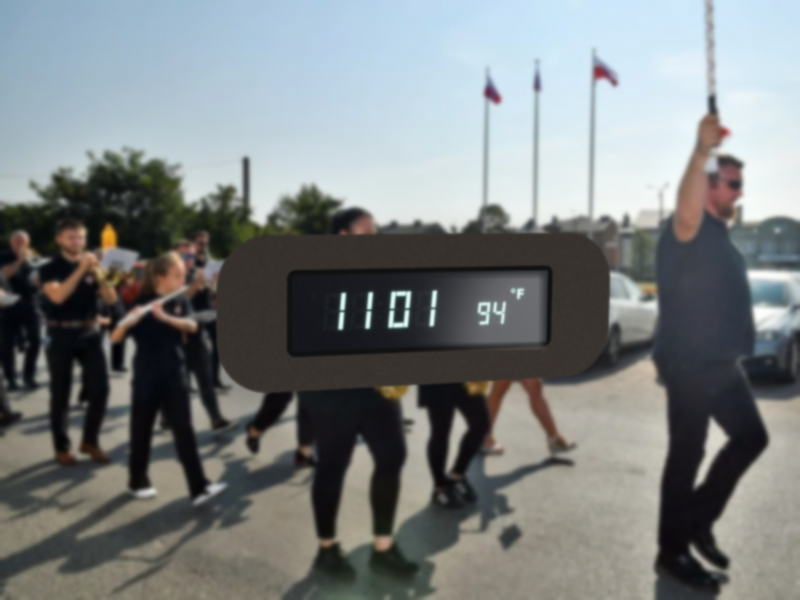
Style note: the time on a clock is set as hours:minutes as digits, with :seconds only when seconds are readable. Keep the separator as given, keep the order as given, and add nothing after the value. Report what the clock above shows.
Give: 11:01
